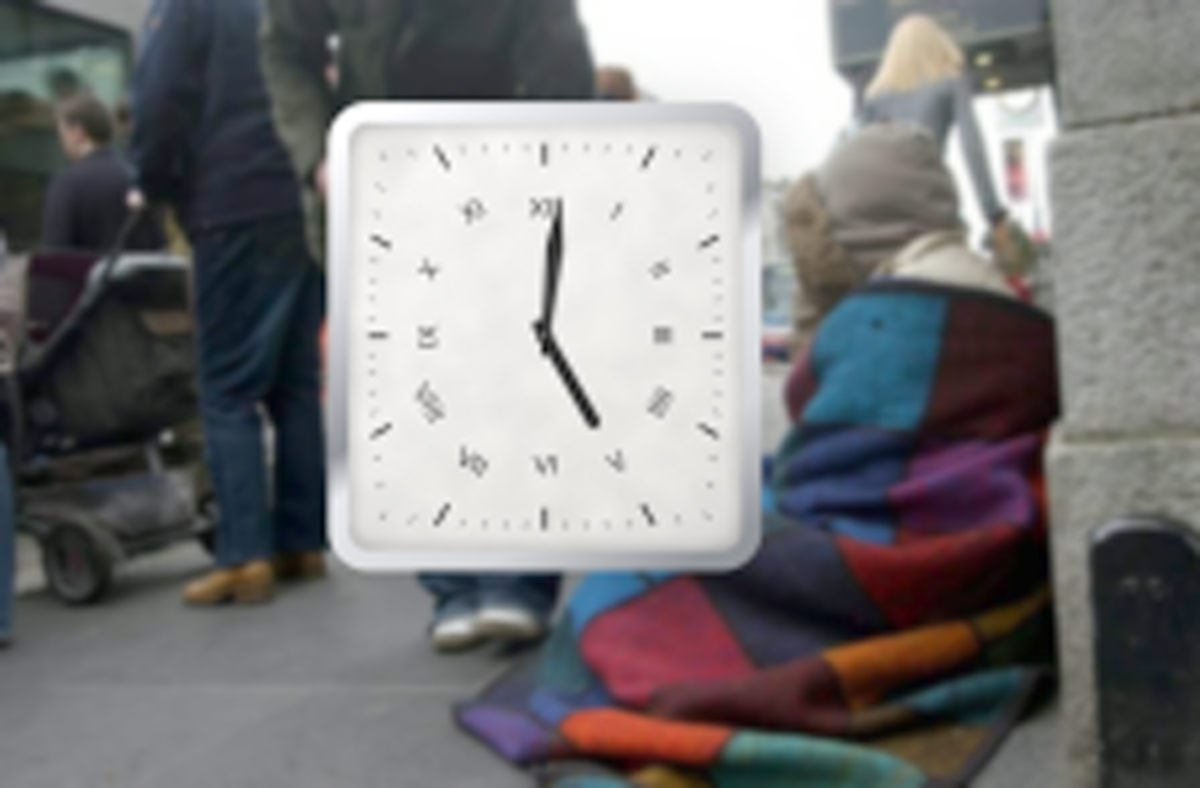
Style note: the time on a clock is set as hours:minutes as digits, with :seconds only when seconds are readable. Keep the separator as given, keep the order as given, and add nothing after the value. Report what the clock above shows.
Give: 5:01
